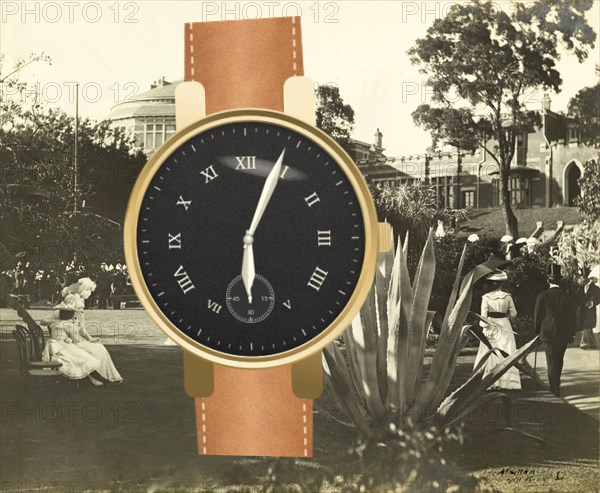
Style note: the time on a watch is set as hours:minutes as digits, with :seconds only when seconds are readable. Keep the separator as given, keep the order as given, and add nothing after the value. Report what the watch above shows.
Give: 6:04
